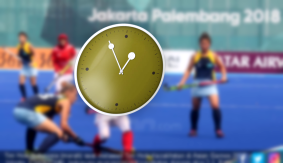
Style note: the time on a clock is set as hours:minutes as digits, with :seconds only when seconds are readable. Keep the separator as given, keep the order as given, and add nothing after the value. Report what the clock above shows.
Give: 12:55
